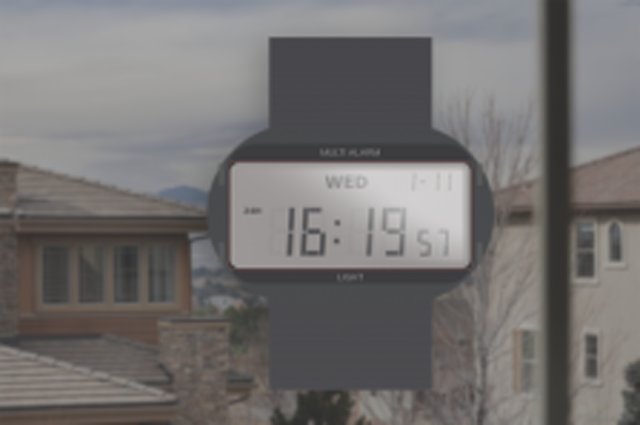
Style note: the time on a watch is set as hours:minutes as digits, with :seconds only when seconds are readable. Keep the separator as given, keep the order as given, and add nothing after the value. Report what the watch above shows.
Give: 16:19:57
